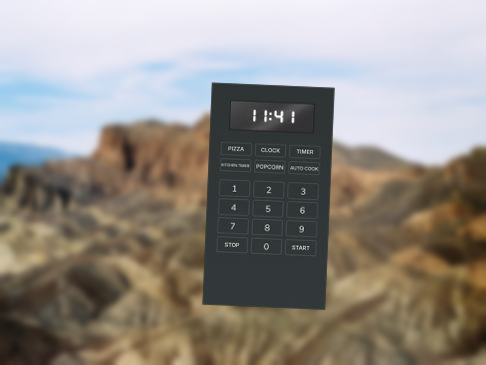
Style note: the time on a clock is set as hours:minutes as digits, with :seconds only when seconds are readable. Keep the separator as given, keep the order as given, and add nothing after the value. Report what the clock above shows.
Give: 11:41
